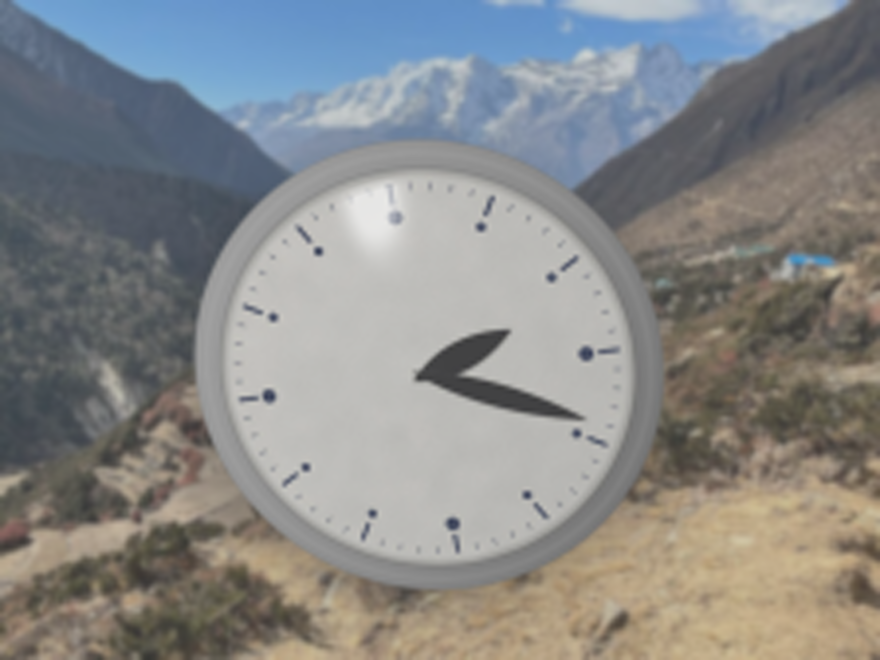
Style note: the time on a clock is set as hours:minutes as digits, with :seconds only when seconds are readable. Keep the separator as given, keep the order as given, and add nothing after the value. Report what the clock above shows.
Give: 2:19
